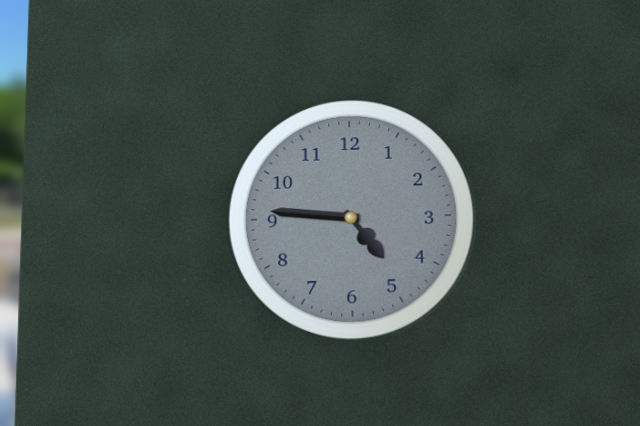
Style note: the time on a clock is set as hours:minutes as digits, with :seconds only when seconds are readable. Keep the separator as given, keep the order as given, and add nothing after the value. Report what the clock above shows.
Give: 4:46
